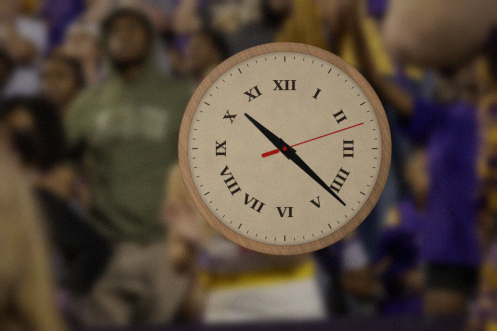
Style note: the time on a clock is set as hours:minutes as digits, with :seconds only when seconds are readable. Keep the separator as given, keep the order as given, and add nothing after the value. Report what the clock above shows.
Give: 10:22:12
